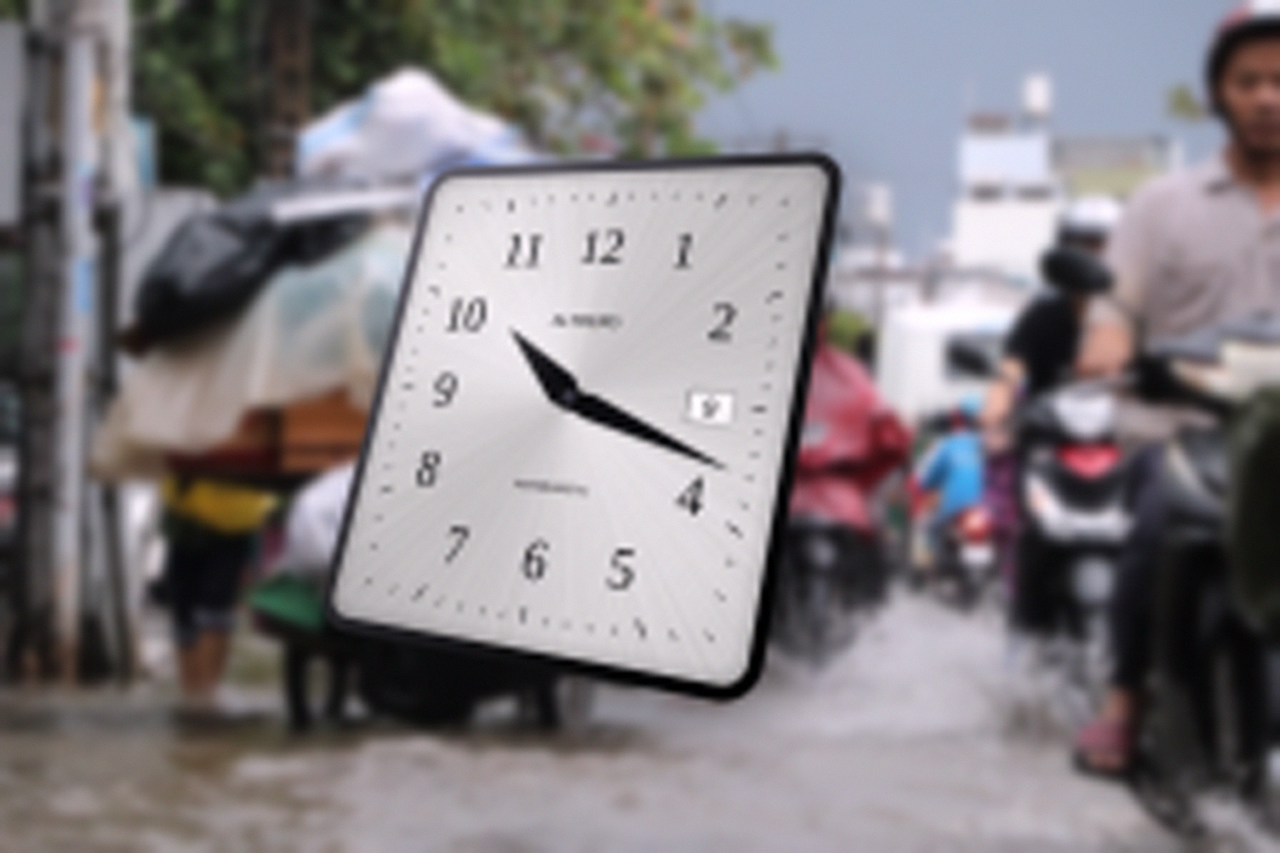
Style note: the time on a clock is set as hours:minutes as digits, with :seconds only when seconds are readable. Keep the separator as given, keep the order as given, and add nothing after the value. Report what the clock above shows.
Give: 10:18
